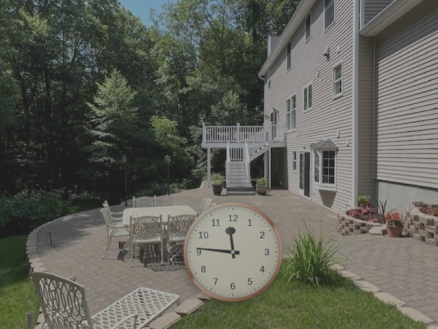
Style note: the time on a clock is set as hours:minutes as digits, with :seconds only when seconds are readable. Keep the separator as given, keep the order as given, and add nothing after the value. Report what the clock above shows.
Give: 11:46
